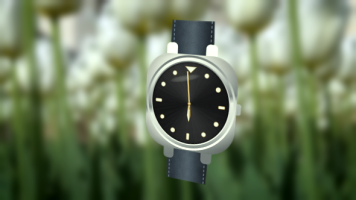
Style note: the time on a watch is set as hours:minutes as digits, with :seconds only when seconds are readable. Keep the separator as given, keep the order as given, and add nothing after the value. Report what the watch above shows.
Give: 5:59
